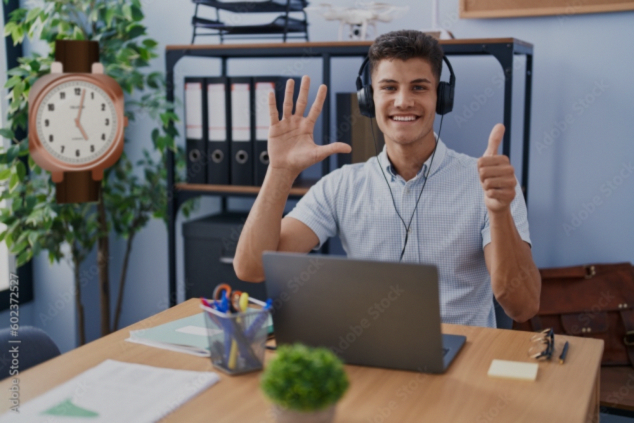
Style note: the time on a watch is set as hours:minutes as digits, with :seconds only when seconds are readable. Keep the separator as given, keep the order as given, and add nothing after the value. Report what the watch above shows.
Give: 5:02
